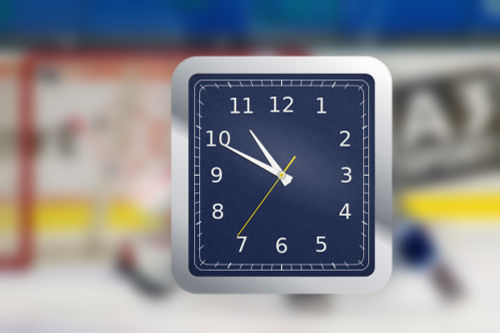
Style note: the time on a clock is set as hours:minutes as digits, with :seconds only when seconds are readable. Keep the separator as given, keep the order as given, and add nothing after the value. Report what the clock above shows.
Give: 10:49:36
